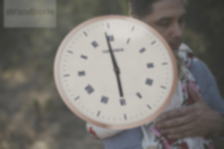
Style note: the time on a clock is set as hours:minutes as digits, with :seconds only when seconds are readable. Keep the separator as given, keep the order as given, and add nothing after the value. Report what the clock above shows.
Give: 5:59
